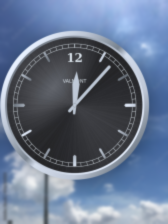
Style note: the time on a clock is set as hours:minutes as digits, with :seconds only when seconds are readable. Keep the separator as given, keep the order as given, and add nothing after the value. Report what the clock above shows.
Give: 12:07
